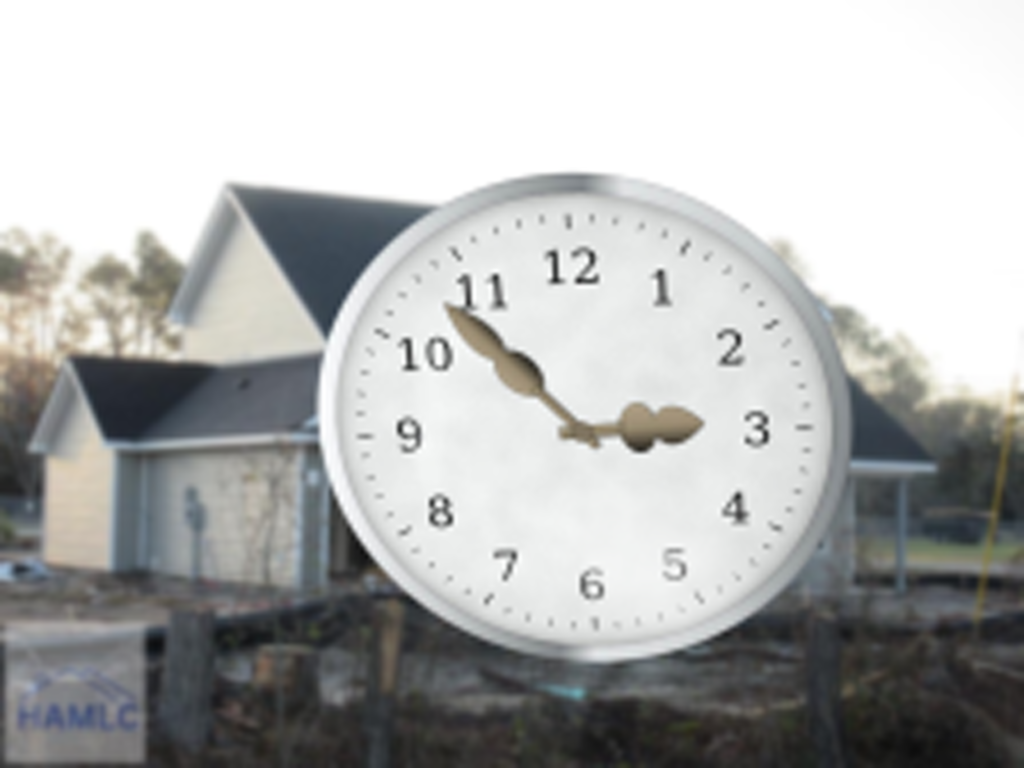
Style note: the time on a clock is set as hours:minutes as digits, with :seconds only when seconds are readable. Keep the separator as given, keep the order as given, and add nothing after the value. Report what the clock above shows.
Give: 2:53
